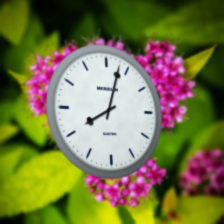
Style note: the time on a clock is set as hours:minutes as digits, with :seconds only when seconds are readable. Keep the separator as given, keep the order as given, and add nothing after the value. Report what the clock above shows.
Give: 8:03
